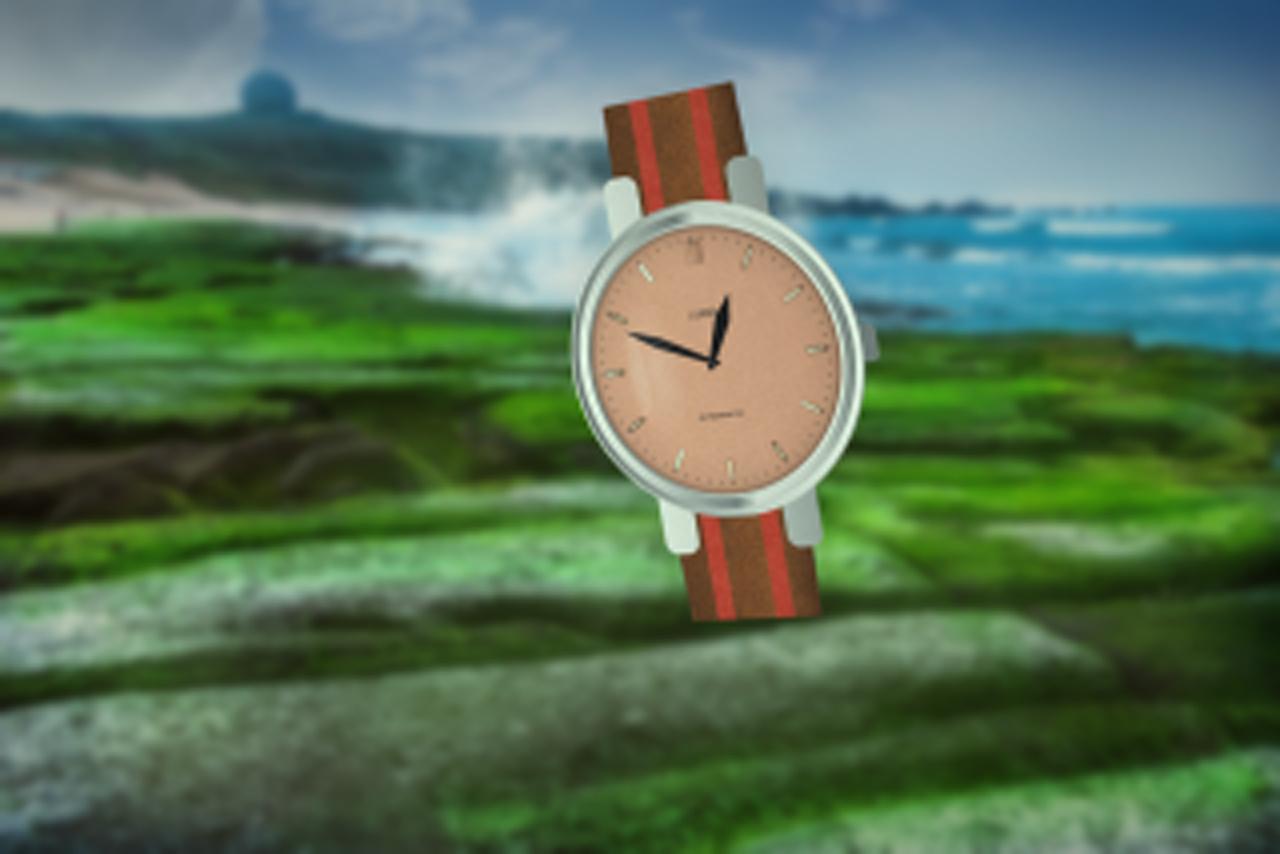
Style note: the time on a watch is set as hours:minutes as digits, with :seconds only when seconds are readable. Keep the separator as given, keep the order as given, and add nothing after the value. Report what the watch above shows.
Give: 12:49
